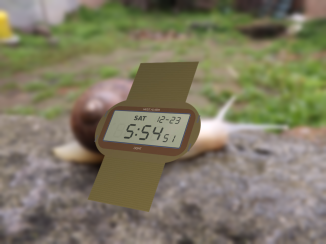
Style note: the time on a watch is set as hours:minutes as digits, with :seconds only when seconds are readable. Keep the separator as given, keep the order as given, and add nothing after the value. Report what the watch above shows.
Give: 5:54:51
